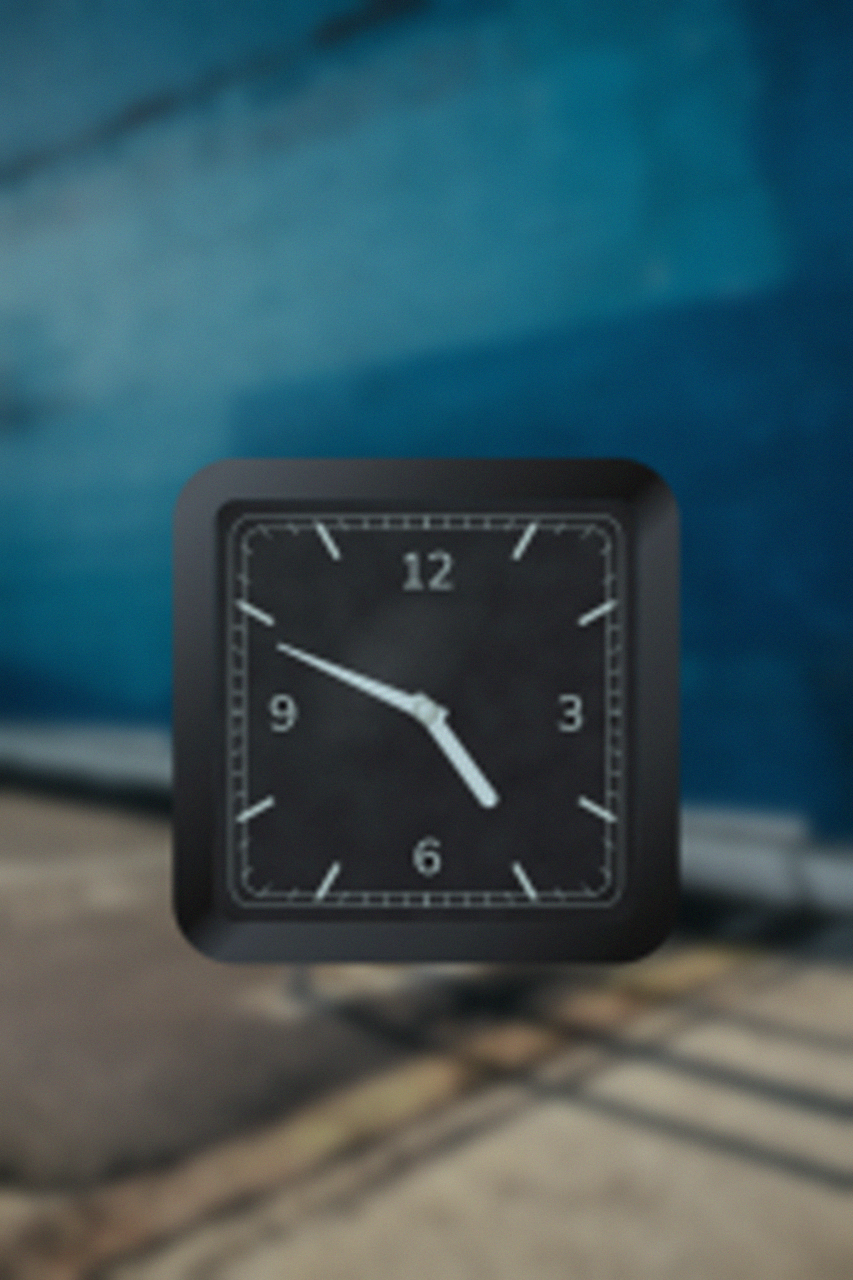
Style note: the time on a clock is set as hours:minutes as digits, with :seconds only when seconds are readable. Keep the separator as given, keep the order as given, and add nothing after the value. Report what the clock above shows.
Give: 4:49
